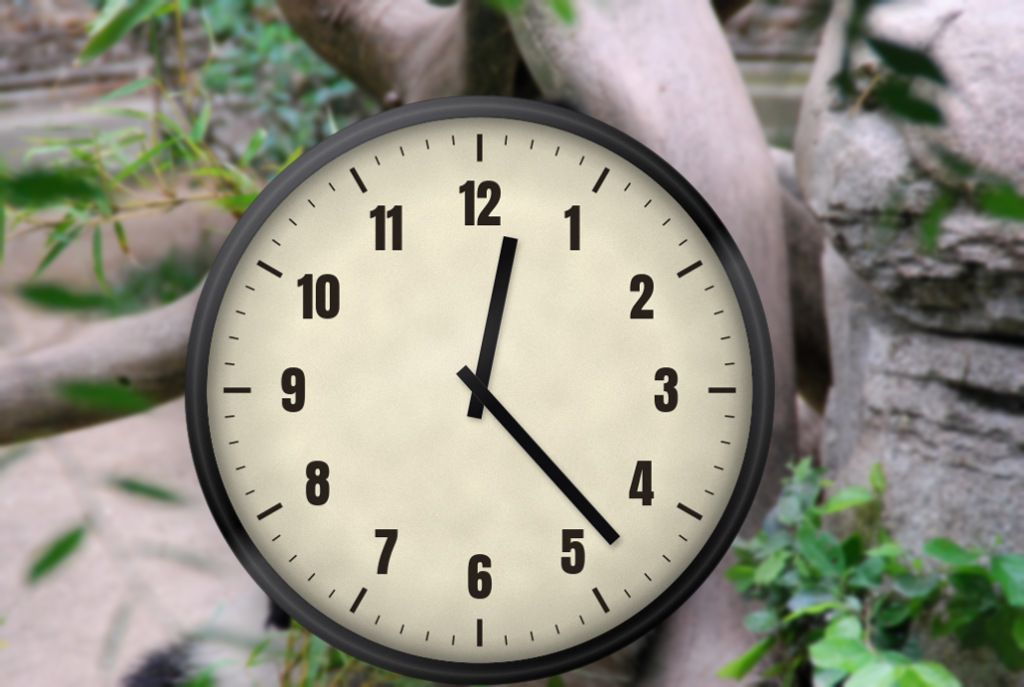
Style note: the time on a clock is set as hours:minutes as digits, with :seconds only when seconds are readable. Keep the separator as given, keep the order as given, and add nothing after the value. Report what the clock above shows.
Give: 12:23
